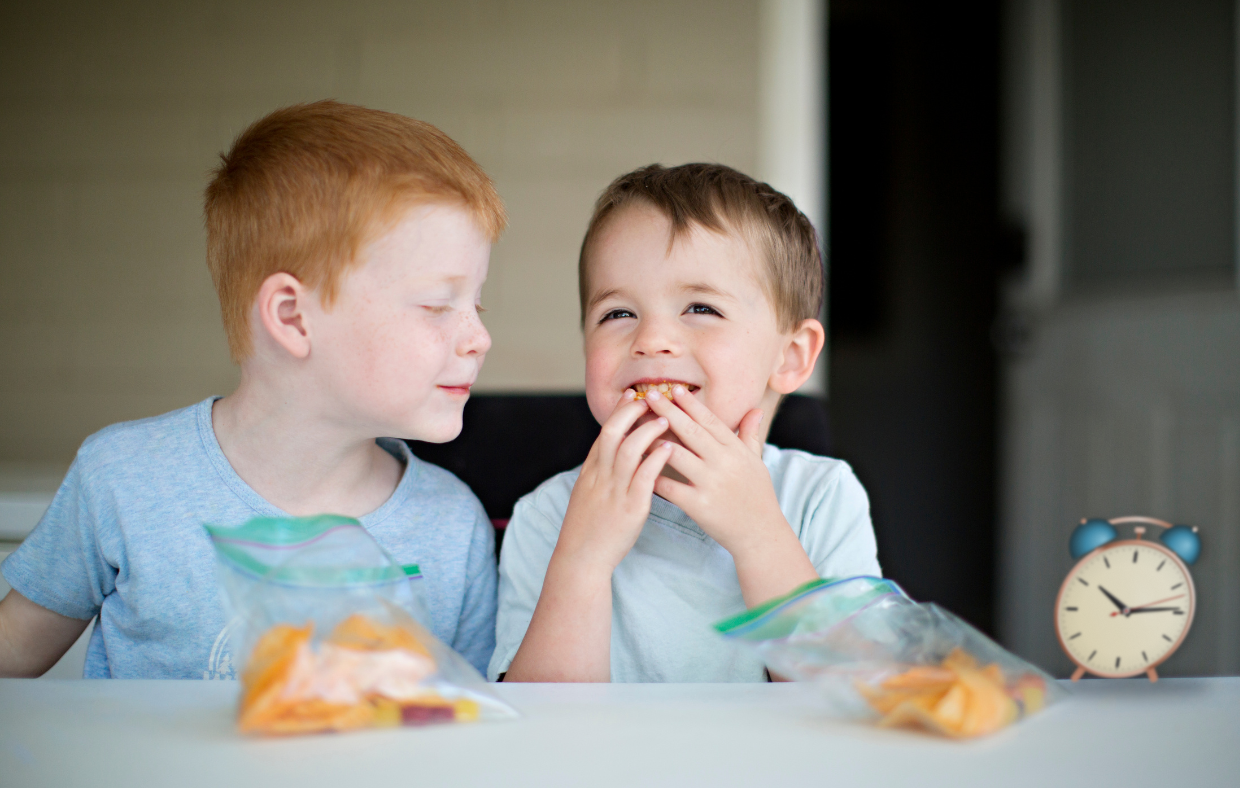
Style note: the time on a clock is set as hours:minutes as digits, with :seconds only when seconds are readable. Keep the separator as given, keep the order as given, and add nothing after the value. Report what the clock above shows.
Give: 10:14:12
